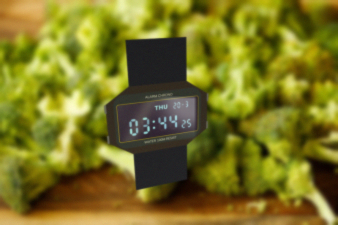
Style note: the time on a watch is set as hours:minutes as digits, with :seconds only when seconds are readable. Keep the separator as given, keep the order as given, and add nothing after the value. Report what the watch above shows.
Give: 3:44
